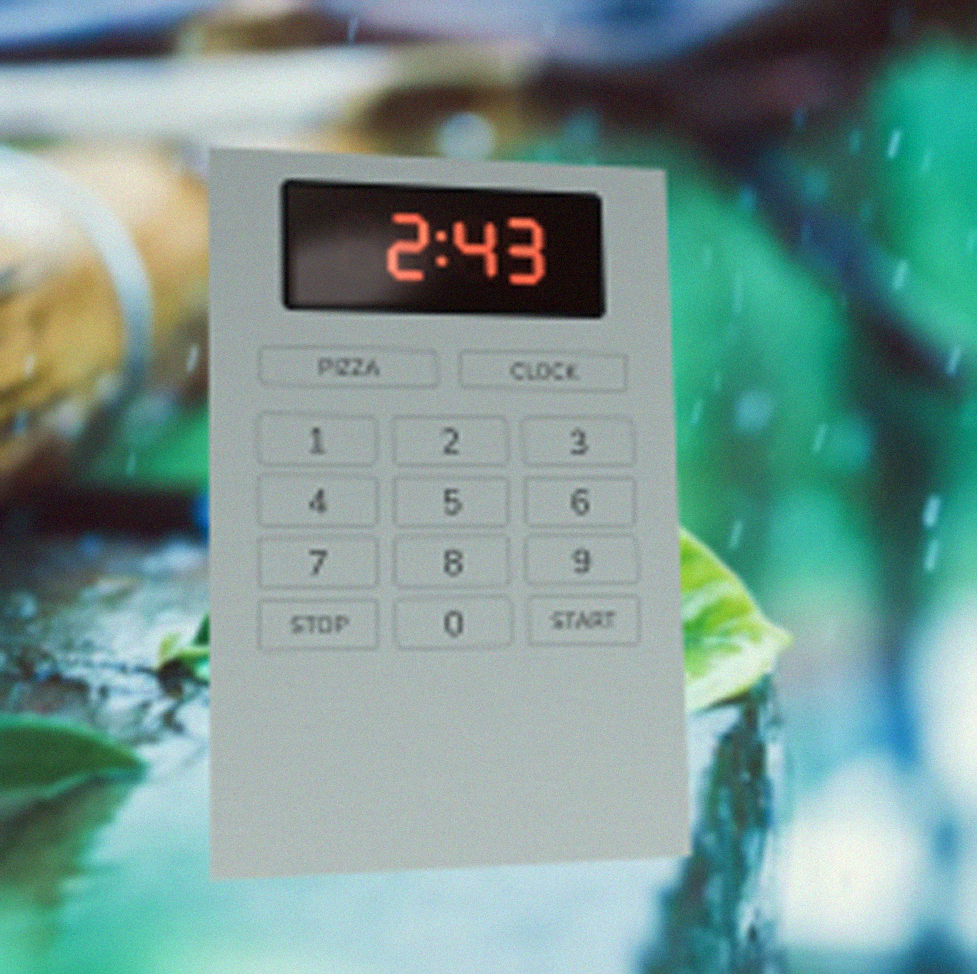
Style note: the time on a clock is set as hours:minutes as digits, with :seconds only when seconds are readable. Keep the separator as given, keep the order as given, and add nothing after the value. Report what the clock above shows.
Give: 2:43
